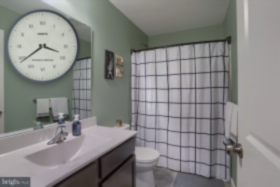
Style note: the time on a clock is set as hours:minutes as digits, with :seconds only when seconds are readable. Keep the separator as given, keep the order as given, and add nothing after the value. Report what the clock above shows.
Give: 3:39
